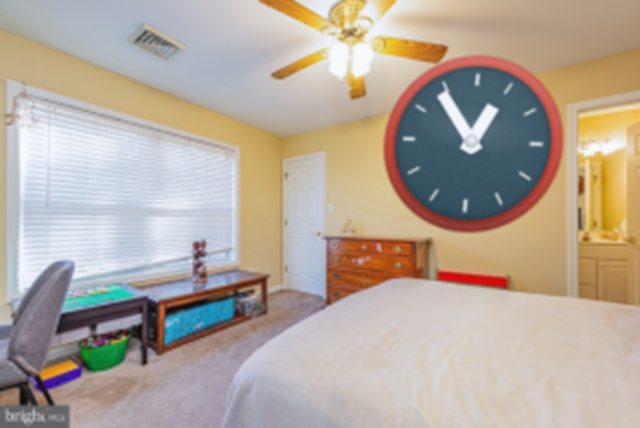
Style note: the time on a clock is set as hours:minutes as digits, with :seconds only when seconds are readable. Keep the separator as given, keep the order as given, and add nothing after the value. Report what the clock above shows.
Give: 12:54
